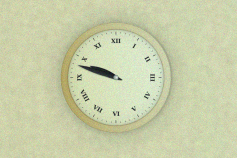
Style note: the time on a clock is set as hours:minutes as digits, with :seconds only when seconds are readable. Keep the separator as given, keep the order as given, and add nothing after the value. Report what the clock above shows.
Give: 9:48
